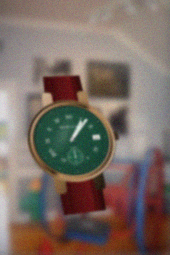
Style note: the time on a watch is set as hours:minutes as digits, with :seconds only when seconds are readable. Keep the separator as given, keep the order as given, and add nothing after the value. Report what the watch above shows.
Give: 1:07
